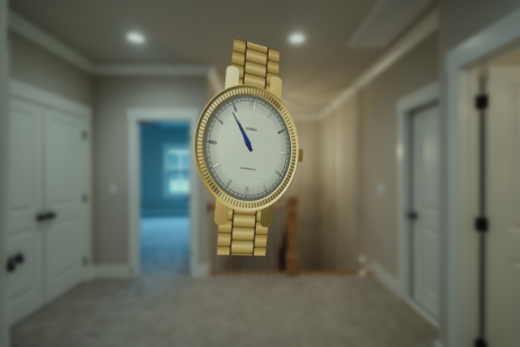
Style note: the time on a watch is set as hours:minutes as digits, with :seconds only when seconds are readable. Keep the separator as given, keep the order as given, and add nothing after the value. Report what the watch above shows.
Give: 10:54
